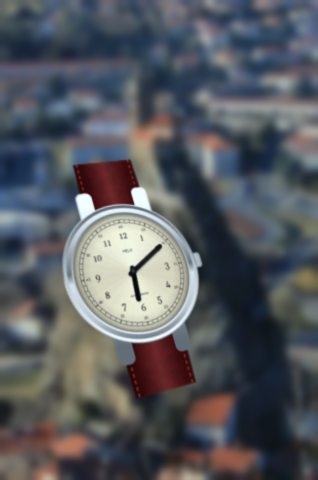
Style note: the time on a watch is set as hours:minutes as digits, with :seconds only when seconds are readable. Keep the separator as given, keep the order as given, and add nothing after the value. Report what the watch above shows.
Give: 6:10
